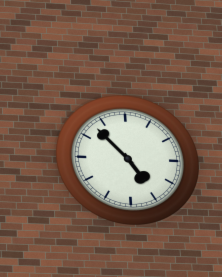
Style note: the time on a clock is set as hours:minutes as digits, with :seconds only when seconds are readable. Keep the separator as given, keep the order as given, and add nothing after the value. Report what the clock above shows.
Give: 4:53
